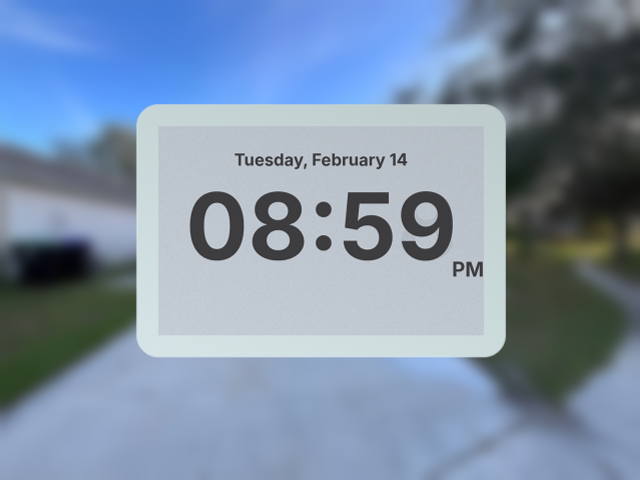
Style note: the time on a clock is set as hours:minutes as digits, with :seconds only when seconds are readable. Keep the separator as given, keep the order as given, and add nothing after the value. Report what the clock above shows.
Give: 8:59
